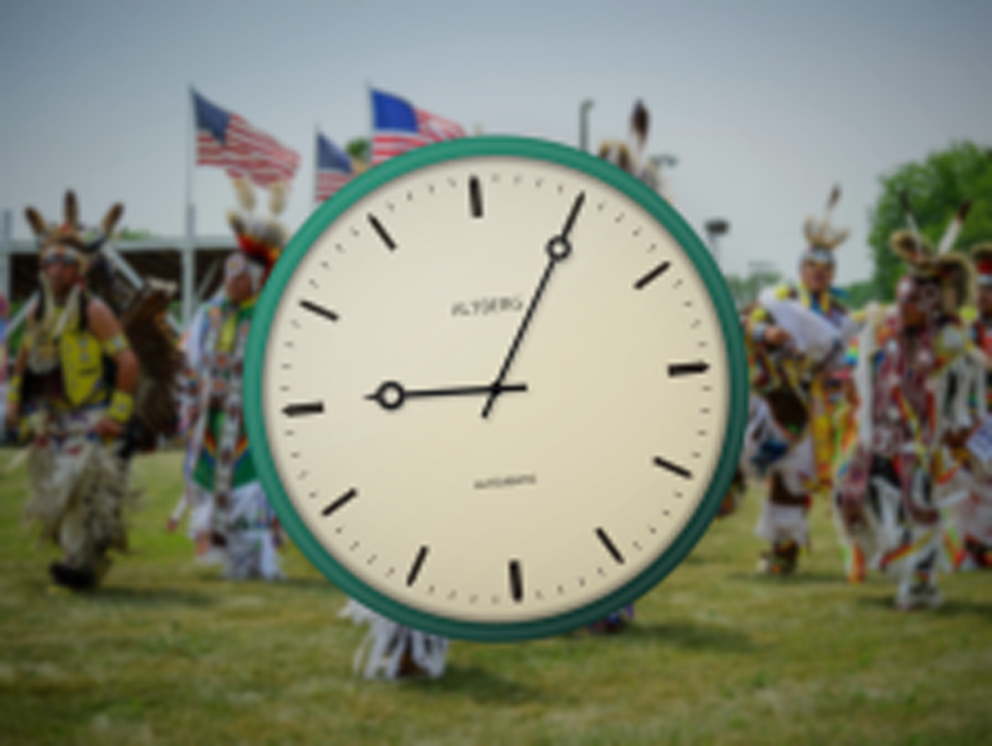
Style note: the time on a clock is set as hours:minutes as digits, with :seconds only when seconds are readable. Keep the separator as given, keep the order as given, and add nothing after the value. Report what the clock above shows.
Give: 9:05
